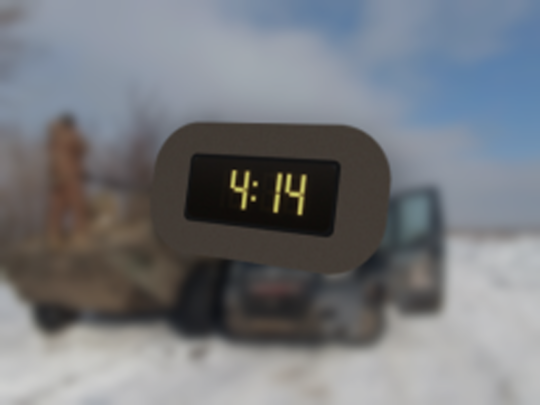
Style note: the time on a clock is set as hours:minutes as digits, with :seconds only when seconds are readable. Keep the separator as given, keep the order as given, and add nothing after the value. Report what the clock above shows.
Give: 4:14
